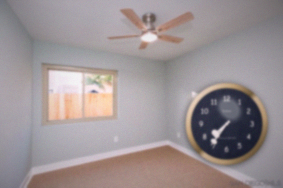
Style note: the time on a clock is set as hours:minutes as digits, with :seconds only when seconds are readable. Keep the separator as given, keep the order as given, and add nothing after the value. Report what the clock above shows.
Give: 7:36
